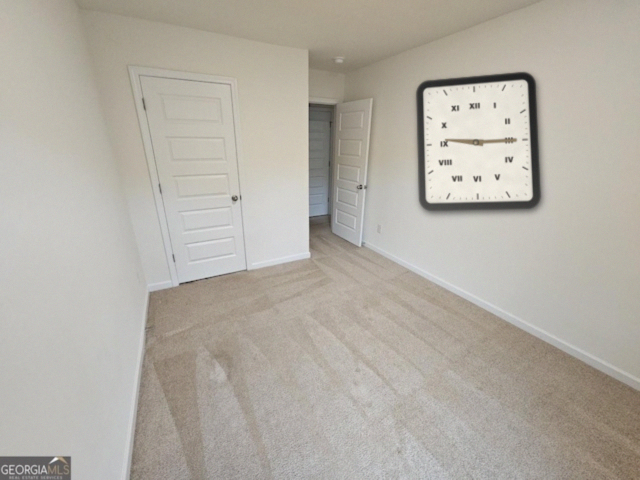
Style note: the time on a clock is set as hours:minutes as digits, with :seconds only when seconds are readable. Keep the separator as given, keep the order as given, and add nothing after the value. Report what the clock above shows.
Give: 9:15
